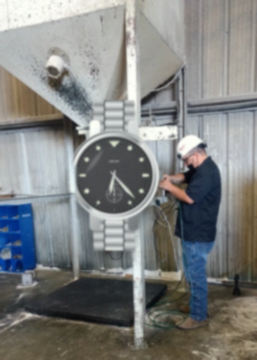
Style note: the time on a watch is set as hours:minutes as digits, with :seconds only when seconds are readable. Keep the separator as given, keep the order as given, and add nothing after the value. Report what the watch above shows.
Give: 6:23
